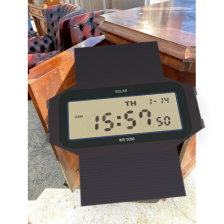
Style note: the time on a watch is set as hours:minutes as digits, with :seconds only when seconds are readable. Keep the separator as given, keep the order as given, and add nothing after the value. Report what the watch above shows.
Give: 15:57:50
